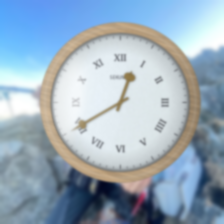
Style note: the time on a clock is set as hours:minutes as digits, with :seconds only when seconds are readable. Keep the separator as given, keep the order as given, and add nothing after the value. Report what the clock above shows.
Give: 12:40
